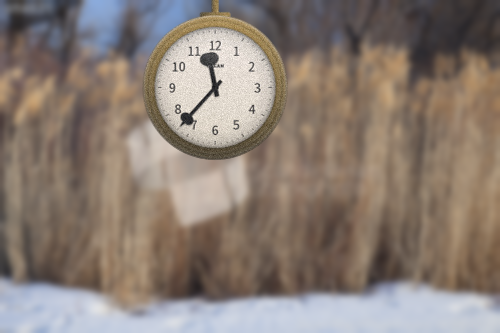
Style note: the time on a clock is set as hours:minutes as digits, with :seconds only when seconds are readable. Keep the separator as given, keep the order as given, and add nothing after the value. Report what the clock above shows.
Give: 11:37
